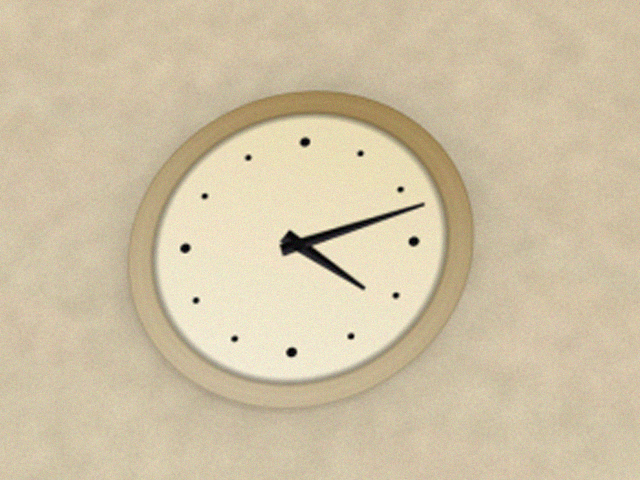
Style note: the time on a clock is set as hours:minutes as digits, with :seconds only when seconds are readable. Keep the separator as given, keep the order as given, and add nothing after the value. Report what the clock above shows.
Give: 4:12
